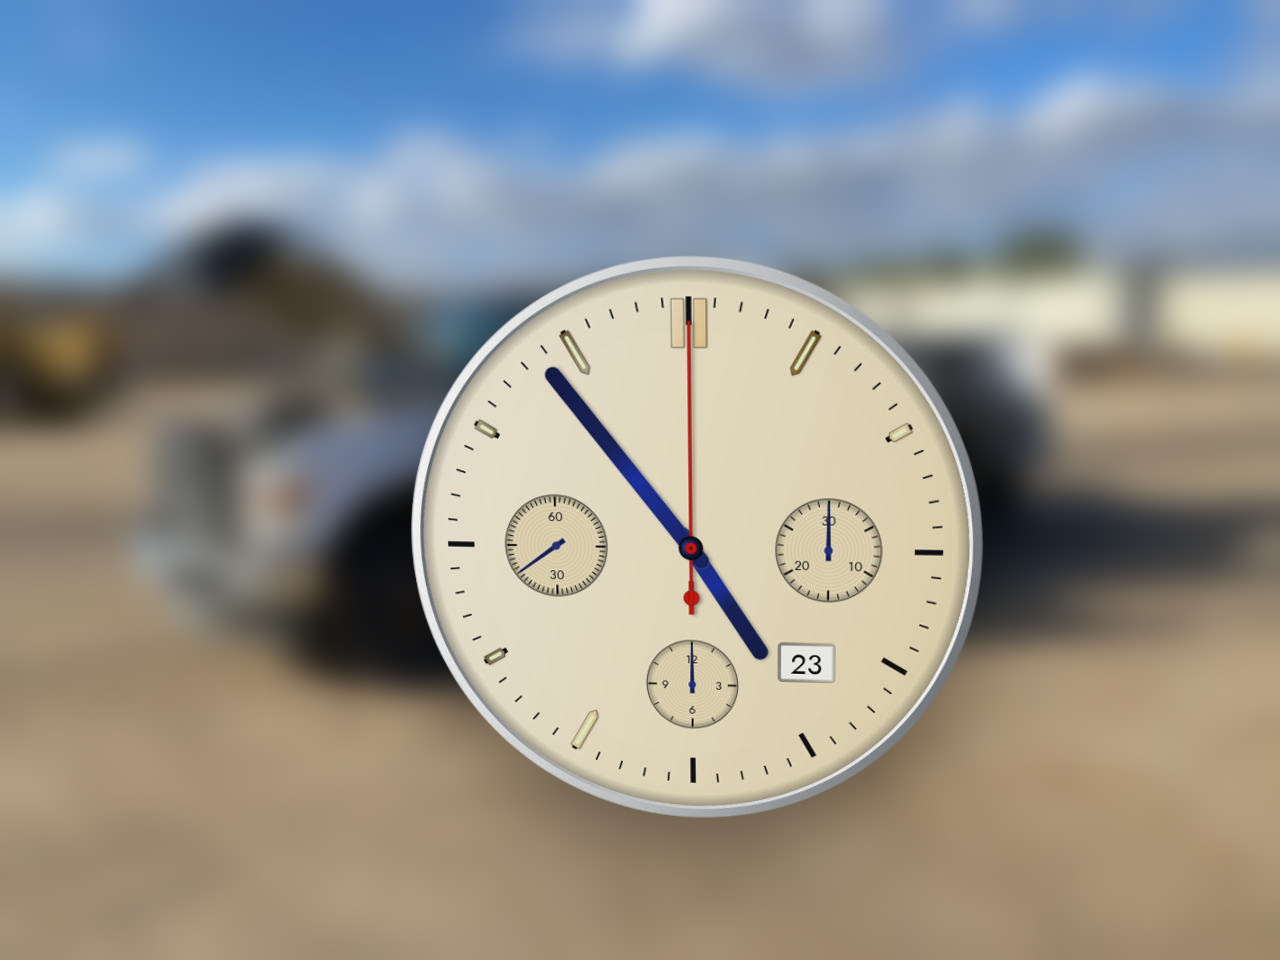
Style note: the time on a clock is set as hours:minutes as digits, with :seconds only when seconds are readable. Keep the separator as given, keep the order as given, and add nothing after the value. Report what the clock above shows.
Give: 4:53:39
